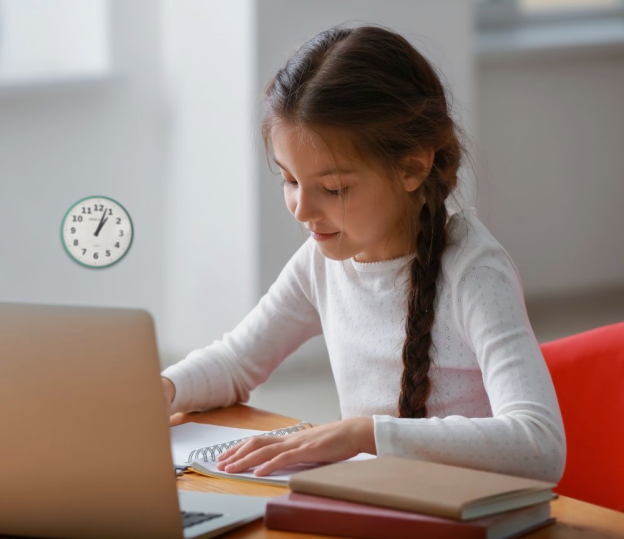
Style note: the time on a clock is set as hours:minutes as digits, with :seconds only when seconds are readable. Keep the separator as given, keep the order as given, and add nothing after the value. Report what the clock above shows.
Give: 1:03
